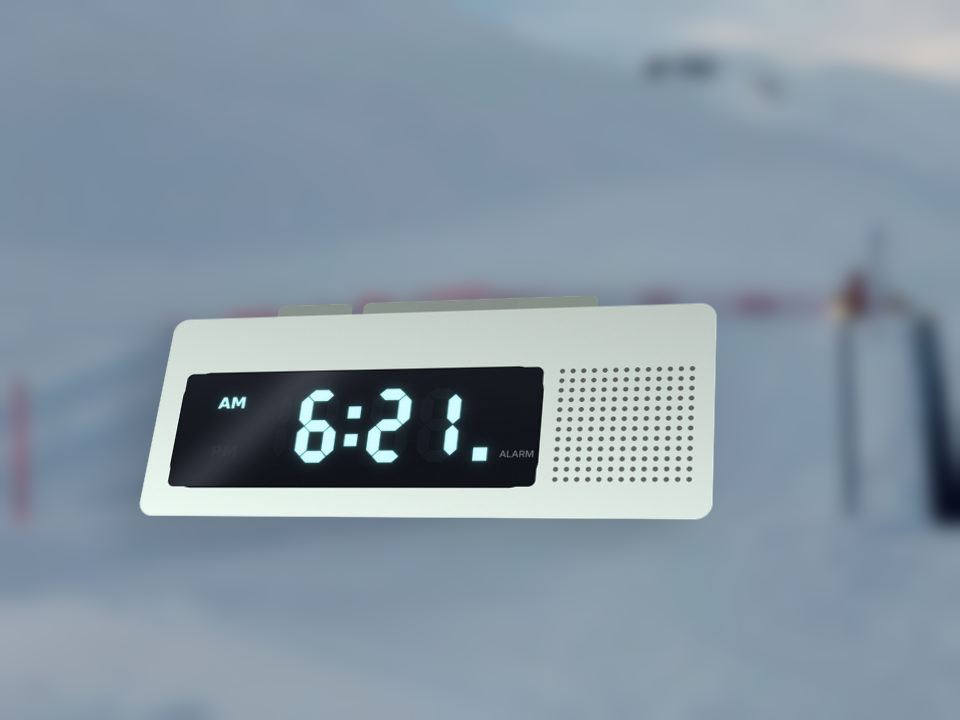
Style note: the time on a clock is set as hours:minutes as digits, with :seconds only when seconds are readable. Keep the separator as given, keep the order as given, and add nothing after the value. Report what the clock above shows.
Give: 6:21
